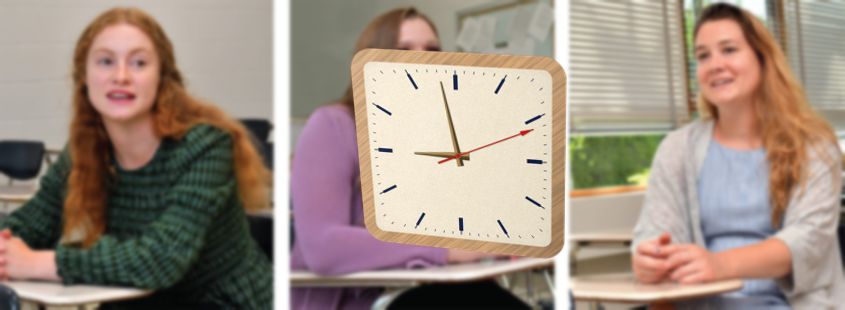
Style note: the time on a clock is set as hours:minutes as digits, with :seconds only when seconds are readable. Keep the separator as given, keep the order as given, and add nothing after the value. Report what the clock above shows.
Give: 8:58:11
